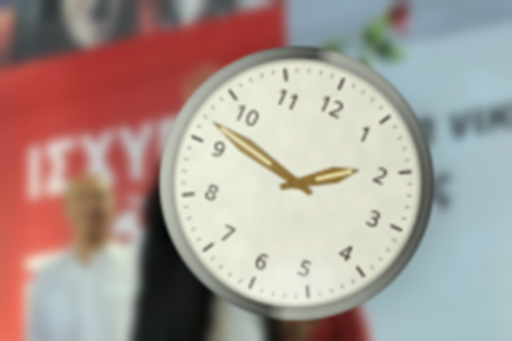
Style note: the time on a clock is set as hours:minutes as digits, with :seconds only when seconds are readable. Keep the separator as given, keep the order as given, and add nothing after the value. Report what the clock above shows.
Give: 1:47
